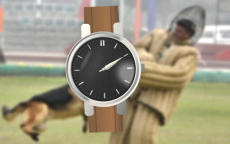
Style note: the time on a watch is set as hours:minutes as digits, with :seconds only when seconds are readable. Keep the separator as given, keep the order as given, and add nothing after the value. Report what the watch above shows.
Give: 2:10
